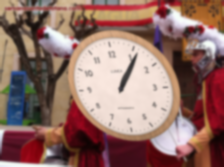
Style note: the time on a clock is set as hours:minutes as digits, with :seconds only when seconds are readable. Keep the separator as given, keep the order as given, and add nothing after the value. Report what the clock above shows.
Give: 1:06
